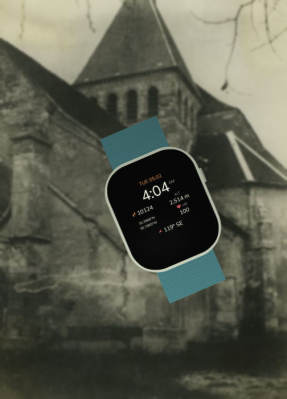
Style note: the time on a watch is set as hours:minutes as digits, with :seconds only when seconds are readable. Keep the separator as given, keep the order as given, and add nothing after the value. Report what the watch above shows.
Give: 4:04
